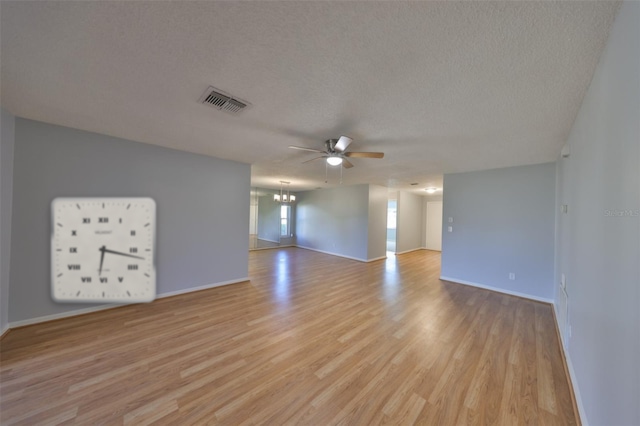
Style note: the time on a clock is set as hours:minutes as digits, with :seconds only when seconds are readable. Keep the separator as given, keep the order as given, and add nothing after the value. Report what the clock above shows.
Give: 6:17
